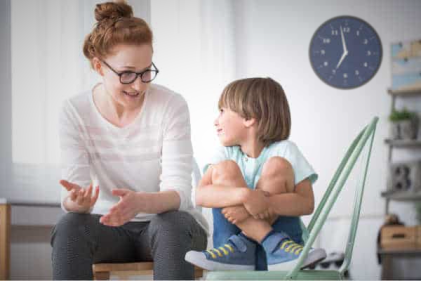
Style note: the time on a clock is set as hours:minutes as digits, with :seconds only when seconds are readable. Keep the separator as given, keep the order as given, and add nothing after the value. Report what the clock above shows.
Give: 6:58
